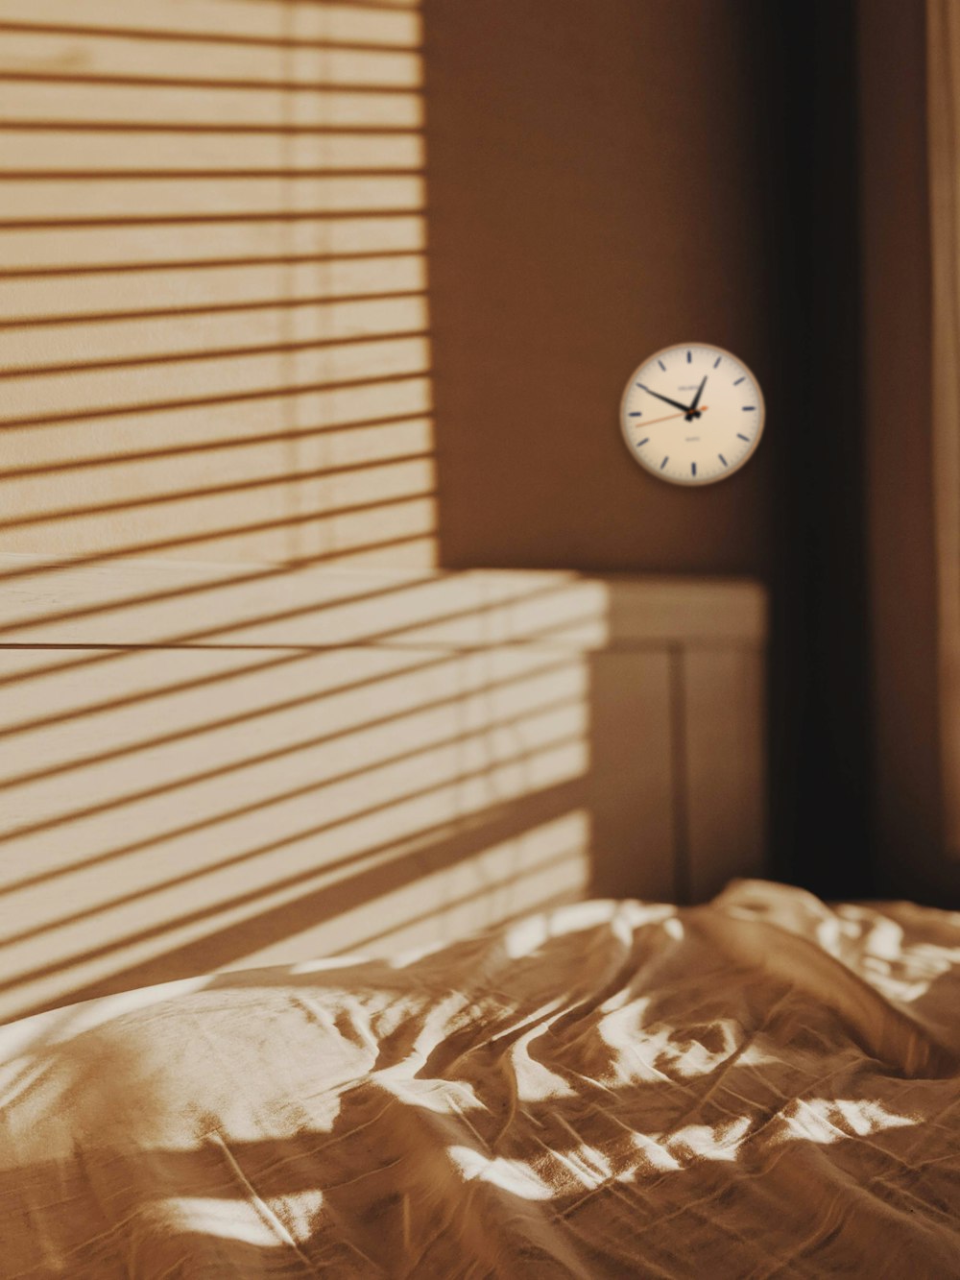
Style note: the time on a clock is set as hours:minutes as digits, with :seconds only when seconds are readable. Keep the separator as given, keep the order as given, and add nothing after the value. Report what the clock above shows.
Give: 12:49:43
